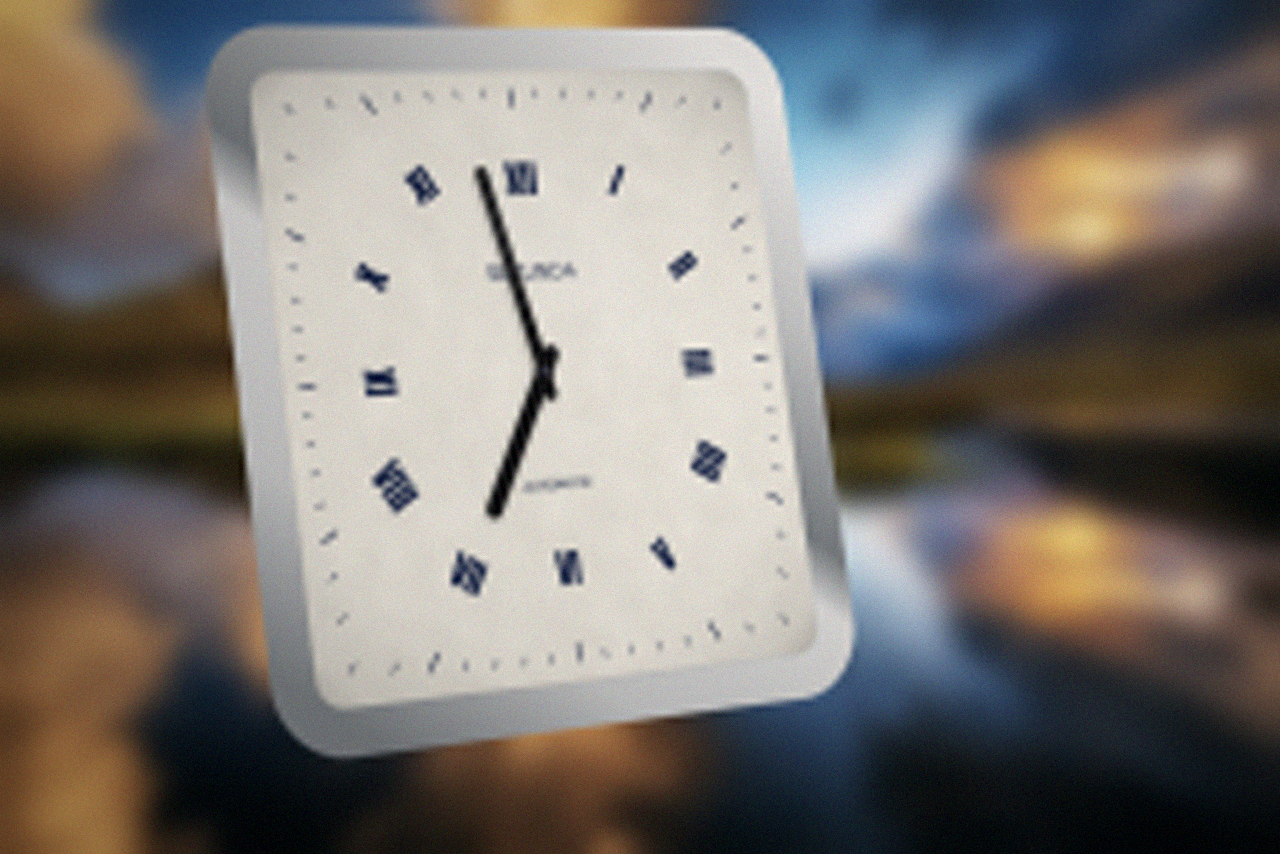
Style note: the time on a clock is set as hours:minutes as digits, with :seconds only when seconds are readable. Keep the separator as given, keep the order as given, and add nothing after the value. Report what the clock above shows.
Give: 6:58
